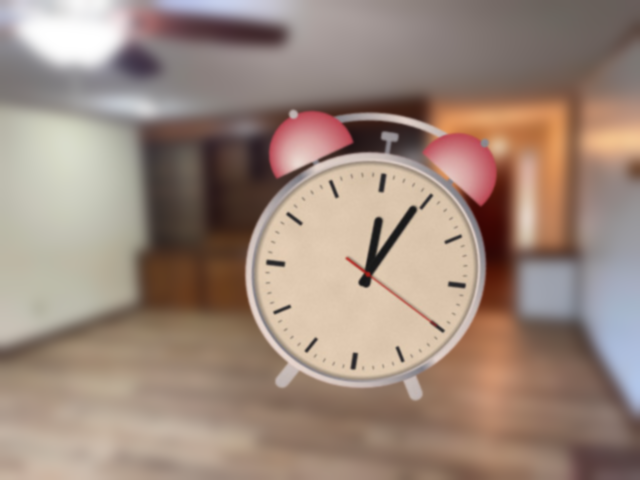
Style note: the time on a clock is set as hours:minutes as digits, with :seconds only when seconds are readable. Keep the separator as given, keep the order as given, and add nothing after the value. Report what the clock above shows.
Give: 12:04:20
